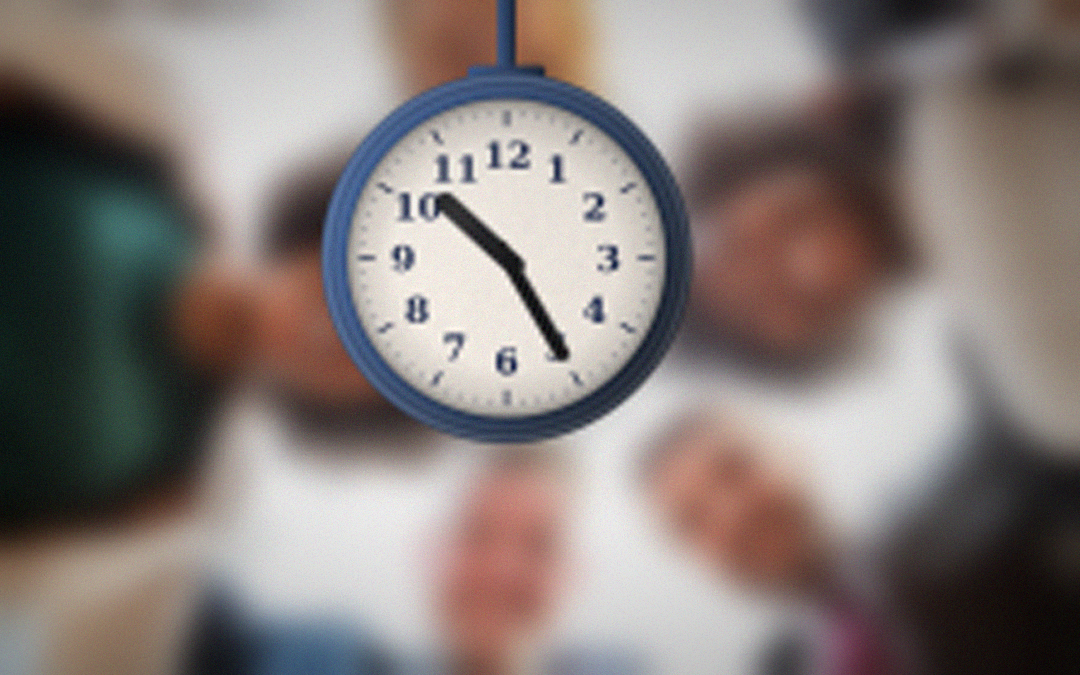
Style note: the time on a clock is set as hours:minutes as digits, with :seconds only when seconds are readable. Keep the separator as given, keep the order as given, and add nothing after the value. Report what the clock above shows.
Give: 10:25
